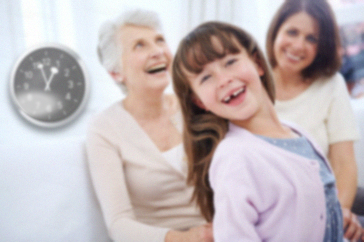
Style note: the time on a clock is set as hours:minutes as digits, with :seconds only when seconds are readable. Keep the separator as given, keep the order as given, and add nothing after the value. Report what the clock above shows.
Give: 12:57
